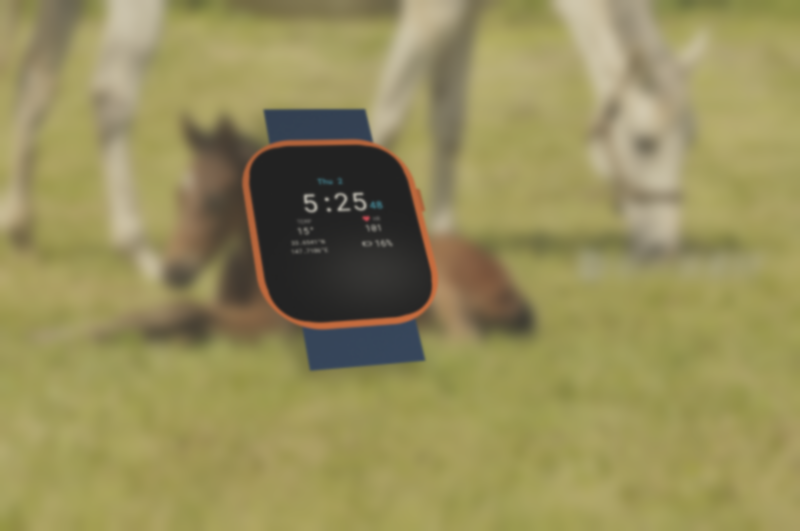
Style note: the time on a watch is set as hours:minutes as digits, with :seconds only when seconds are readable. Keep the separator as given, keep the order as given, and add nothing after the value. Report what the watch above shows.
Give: 5:25
